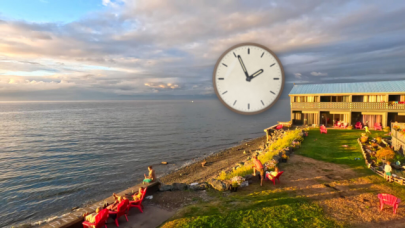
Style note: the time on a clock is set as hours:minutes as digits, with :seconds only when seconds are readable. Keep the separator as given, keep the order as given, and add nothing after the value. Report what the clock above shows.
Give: 1:56
